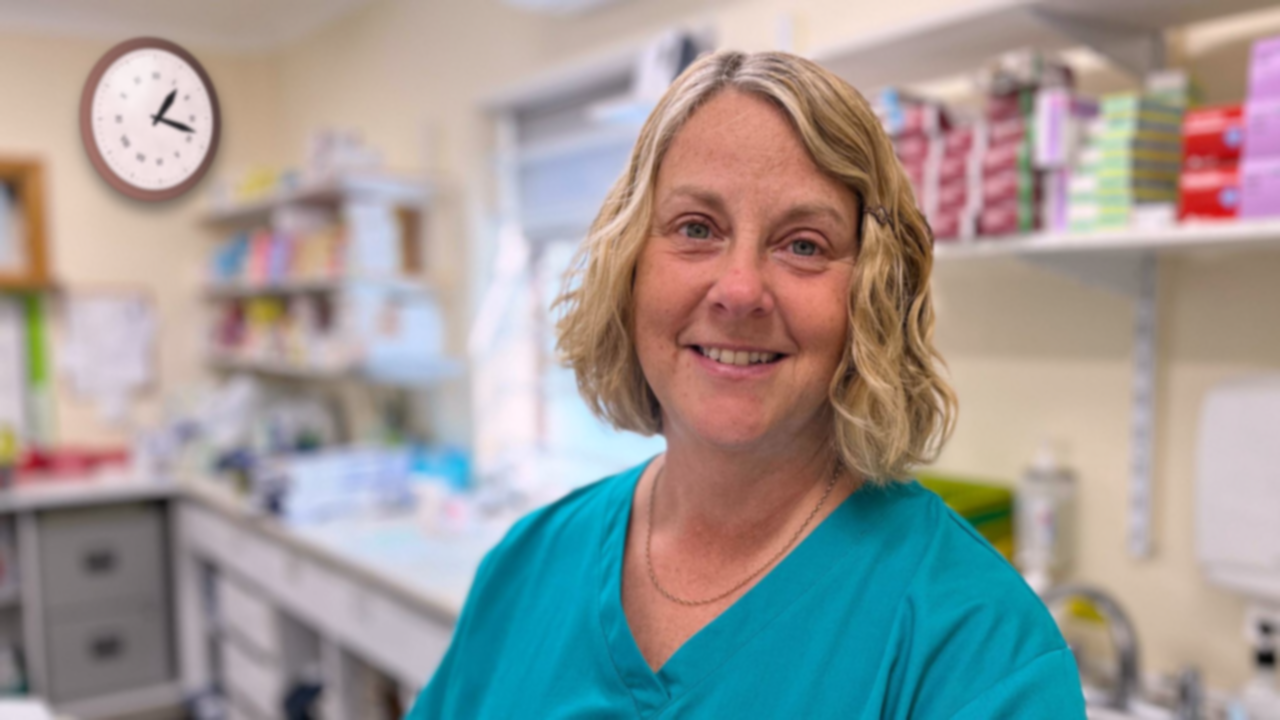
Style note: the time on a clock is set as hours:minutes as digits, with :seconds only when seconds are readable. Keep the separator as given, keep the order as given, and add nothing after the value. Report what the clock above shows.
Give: 1:18
